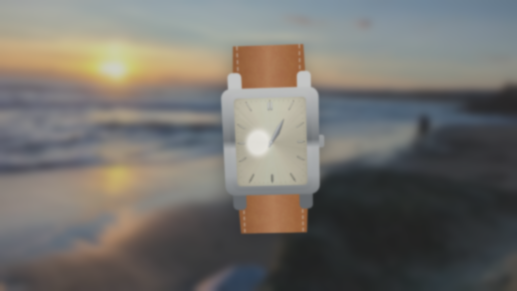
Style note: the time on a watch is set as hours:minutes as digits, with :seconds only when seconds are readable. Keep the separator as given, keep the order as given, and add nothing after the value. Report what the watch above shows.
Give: 1:05
